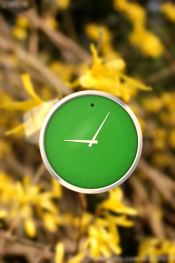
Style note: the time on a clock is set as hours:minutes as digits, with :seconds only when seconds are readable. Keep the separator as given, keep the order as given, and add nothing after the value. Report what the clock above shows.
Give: 9:05
